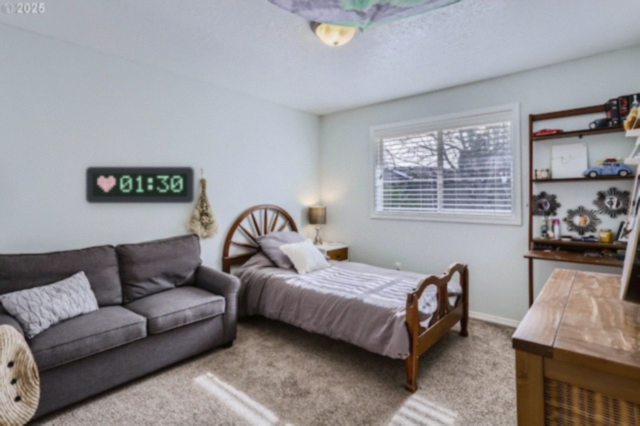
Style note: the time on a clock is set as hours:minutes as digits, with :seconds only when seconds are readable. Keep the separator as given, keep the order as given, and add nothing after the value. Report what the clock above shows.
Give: 1:30
